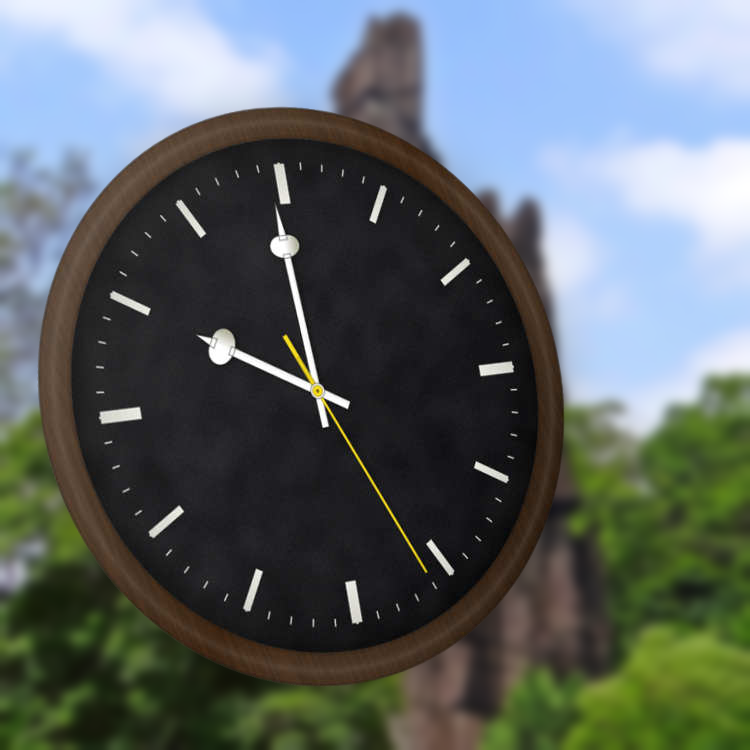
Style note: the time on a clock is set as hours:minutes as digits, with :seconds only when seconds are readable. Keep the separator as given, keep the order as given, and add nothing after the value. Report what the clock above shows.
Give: 9:59:26
